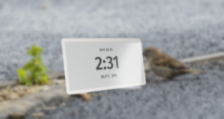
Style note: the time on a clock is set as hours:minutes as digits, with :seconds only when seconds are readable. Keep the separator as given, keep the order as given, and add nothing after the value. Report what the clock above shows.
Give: 2:31
